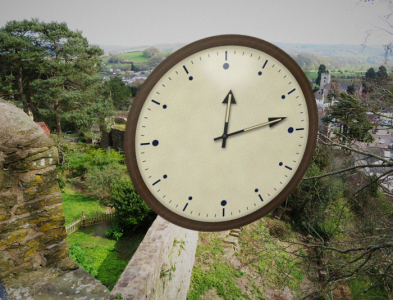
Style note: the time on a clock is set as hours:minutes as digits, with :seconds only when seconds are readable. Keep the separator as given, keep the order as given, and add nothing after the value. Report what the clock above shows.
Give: 12:13
